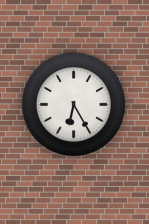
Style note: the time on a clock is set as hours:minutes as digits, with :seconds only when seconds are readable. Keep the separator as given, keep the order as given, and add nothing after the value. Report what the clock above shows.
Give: 6:25
